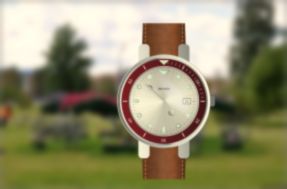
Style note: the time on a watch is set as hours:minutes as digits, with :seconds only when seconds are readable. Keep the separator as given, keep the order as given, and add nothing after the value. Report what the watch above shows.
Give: 4:52
